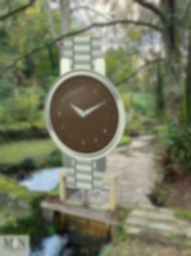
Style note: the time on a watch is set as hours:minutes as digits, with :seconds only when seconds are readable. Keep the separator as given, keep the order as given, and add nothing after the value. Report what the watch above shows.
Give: 10:10
